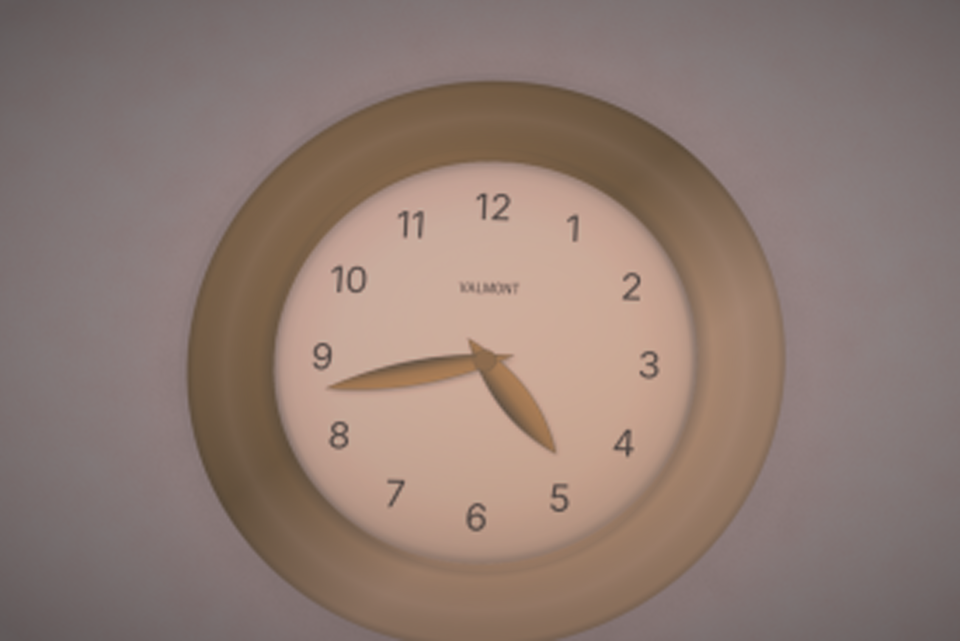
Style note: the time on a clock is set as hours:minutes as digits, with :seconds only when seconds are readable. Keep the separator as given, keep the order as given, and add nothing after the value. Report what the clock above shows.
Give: 4:43
